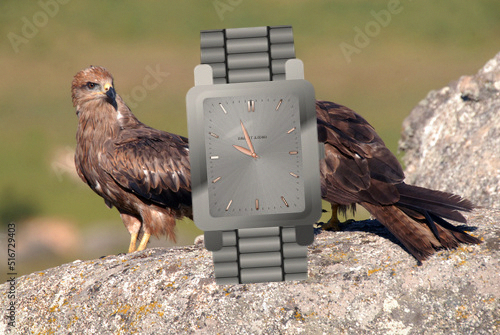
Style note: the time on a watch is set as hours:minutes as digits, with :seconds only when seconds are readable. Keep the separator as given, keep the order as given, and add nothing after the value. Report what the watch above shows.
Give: 9:57
